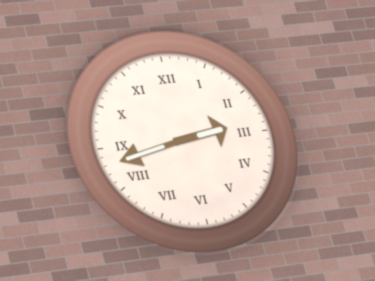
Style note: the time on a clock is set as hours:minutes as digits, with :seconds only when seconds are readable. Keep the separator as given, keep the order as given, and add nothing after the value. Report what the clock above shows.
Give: 2:43
